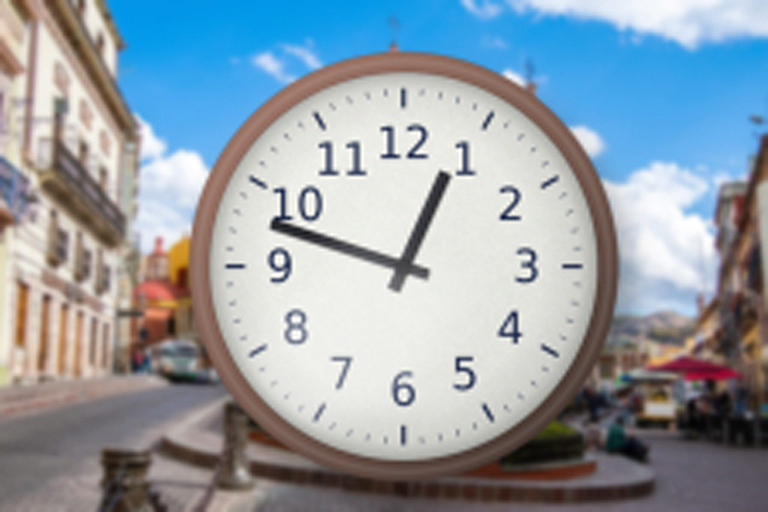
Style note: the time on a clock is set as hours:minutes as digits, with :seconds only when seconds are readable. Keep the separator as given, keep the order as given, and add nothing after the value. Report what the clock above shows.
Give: 12:48
